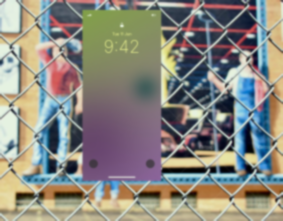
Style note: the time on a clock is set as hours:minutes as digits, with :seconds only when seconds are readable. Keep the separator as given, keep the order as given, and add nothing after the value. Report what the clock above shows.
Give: 9:42
